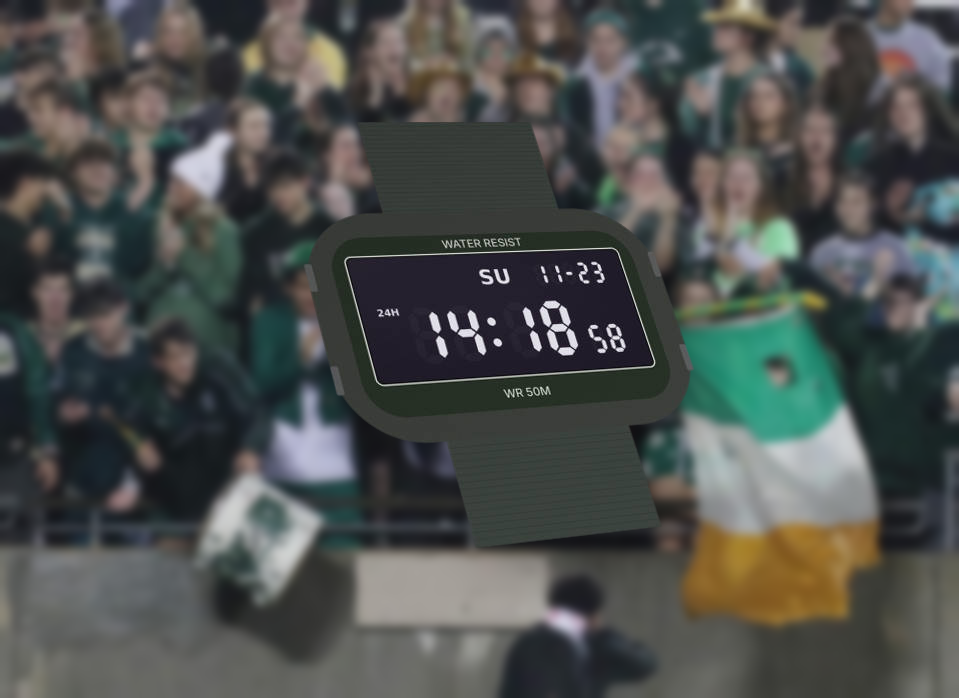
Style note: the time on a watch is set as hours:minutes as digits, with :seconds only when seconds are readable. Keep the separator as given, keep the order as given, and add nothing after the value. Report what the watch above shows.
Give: 14:18:58
